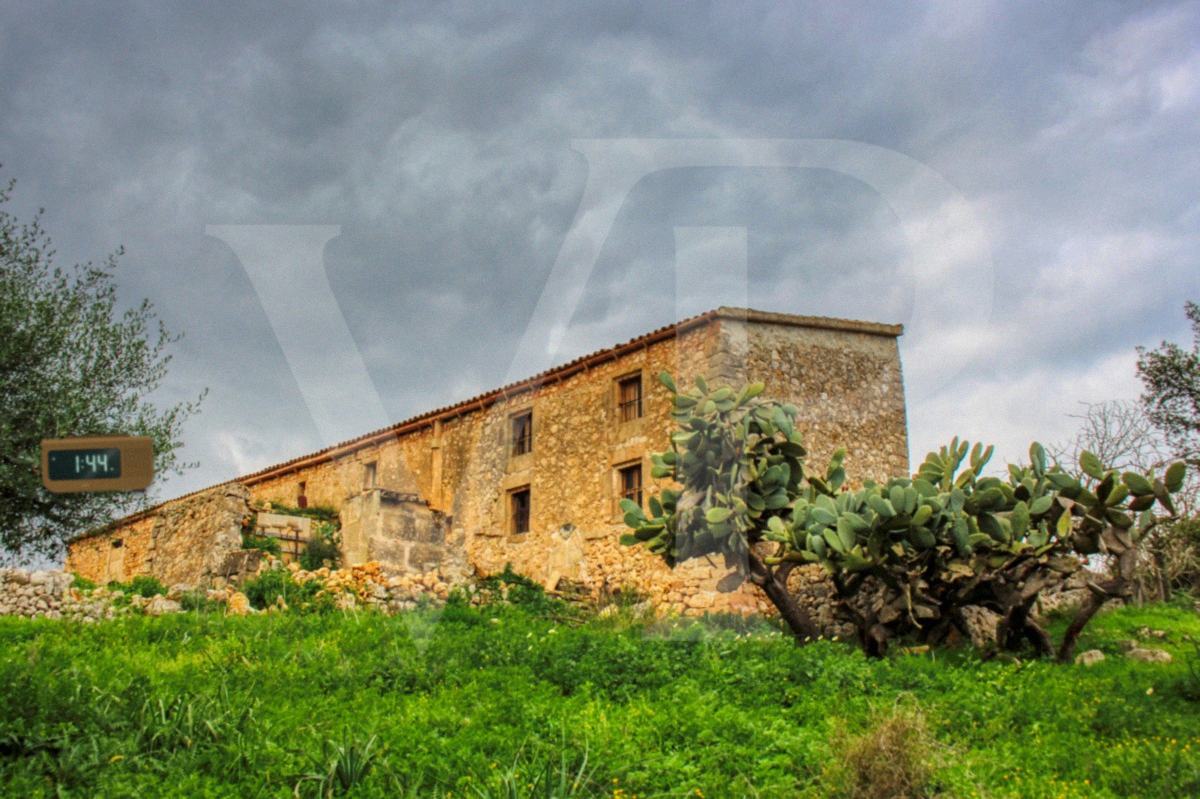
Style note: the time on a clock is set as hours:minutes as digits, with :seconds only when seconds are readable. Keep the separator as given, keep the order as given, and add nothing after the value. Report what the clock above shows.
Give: 1:44
